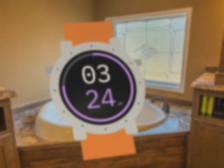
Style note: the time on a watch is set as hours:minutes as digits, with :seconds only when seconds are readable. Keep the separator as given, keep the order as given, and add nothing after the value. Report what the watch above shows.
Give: 3:24
